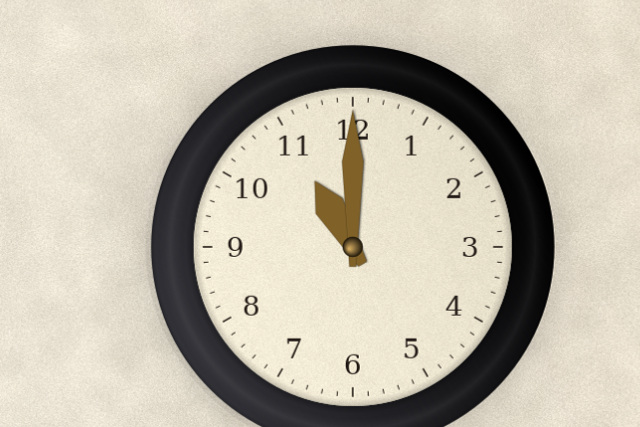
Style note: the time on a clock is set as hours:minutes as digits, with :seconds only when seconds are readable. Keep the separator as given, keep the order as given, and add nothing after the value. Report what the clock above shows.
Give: 11:00
